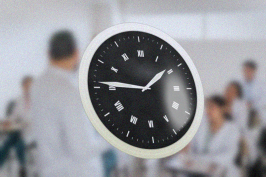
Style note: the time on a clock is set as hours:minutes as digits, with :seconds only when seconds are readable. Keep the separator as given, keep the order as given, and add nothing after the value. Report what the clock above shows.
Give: 1:46
